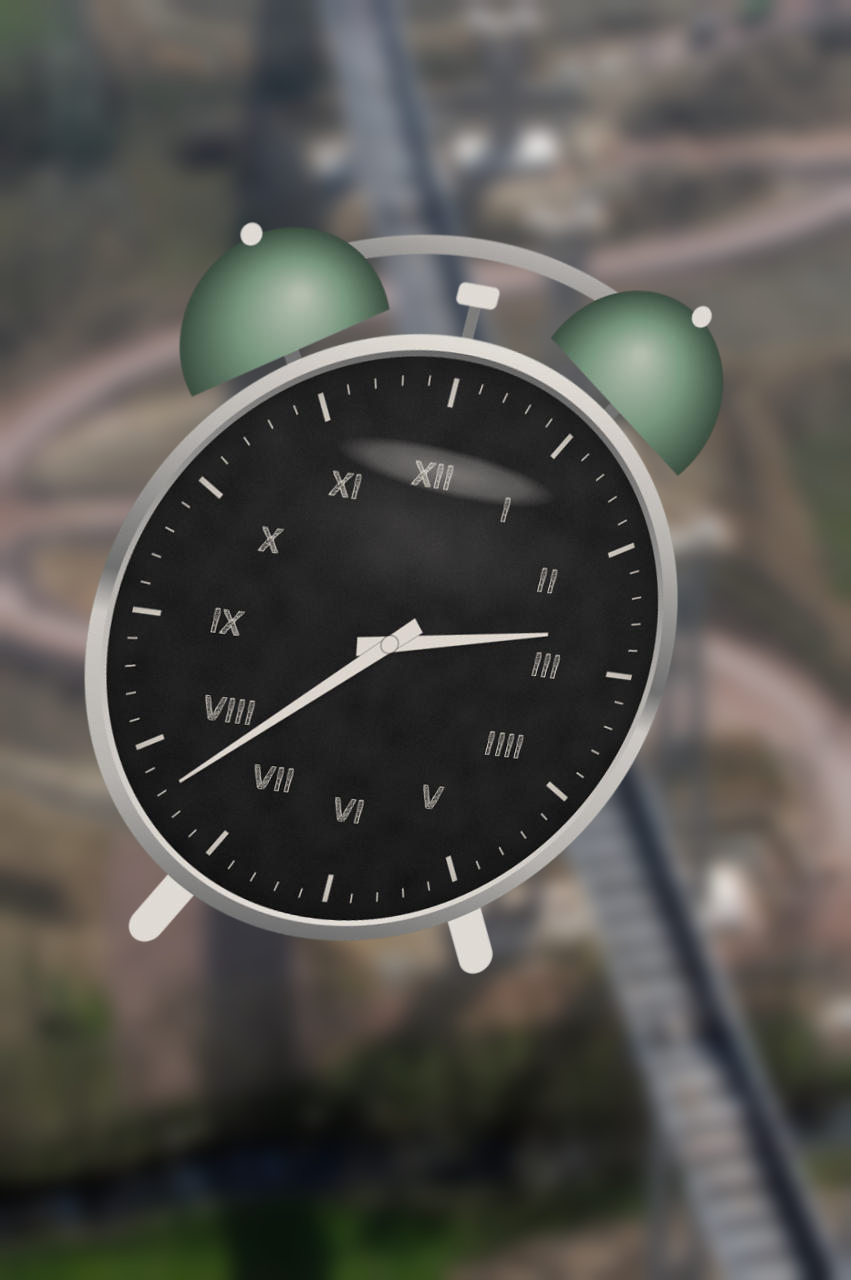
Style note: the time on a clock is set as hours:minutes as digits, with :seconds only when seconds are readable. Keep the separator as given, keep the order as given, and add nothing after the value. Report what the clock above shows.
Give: 2:38
